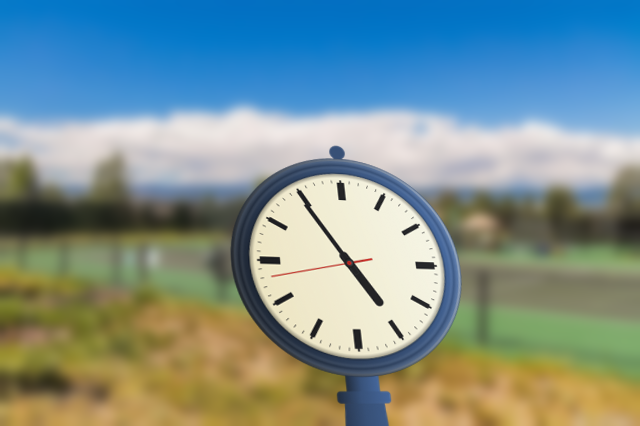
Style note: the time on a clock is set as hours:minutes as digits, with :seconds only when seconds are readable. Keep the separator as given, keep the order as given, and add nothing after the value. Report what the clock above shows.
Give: 4:54:43
